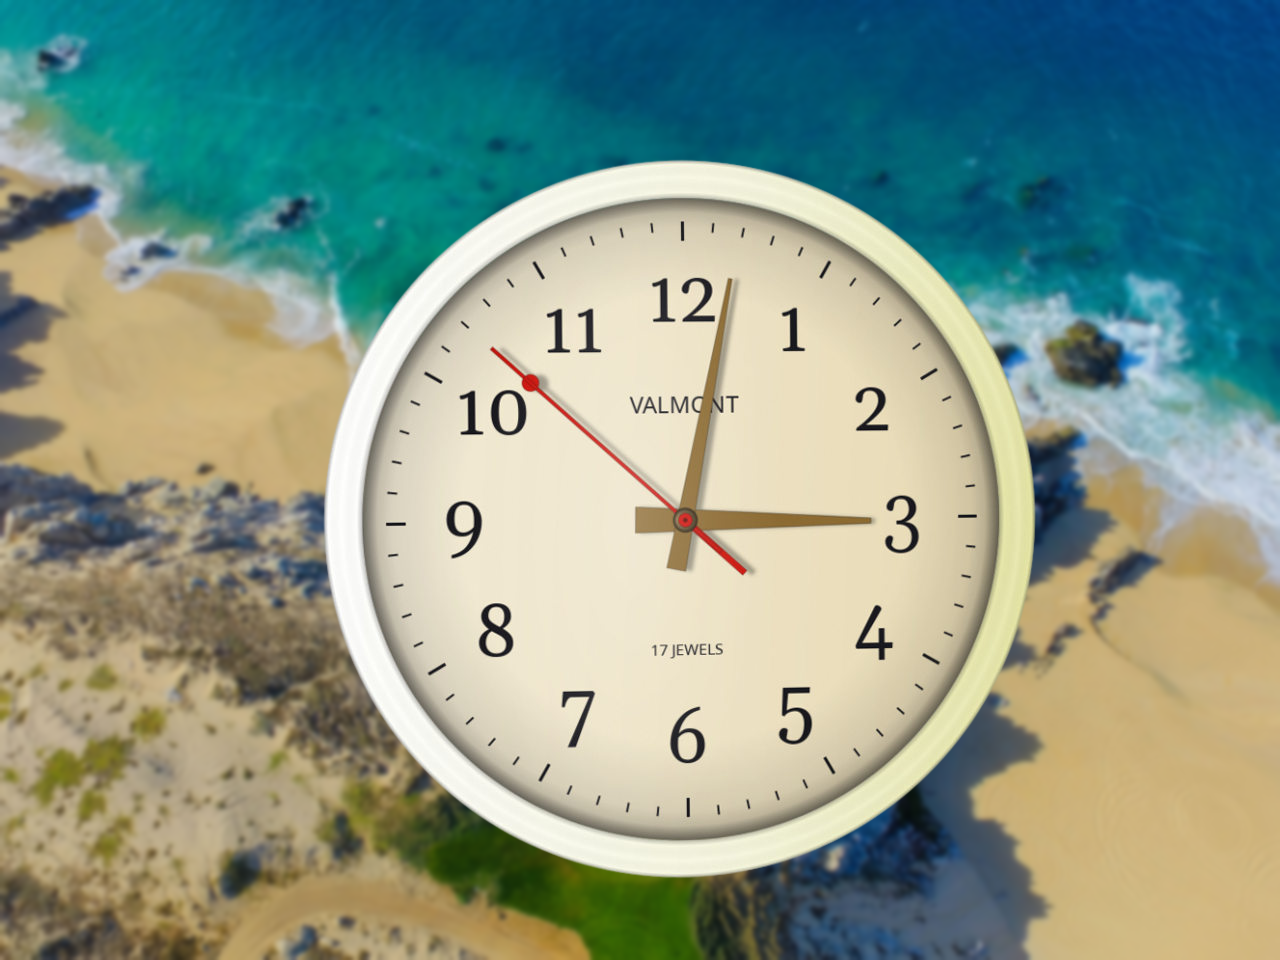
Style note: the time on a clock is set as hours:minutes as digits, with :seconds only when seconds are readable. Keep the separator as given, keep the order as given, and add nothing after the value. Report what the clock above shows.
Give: 3:01:52
